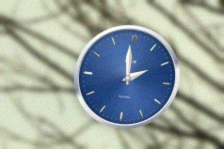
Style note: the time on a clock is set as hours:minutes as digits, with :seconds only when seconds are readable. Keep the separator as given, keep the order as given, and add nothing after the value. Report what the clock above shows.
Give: 1:59
